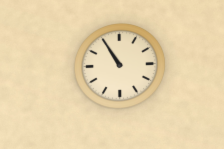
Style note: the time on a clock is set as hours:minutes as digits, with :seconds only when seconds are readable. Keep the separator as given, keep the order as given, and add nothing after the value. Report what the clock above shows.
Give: 10:55
